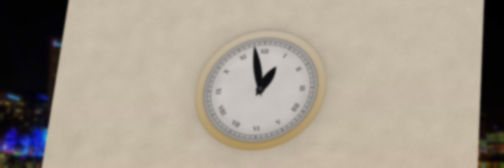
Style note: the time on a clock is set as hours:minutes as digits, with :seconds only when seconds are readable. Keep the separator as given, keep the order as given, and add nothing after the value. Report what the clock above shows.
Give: 12:58
